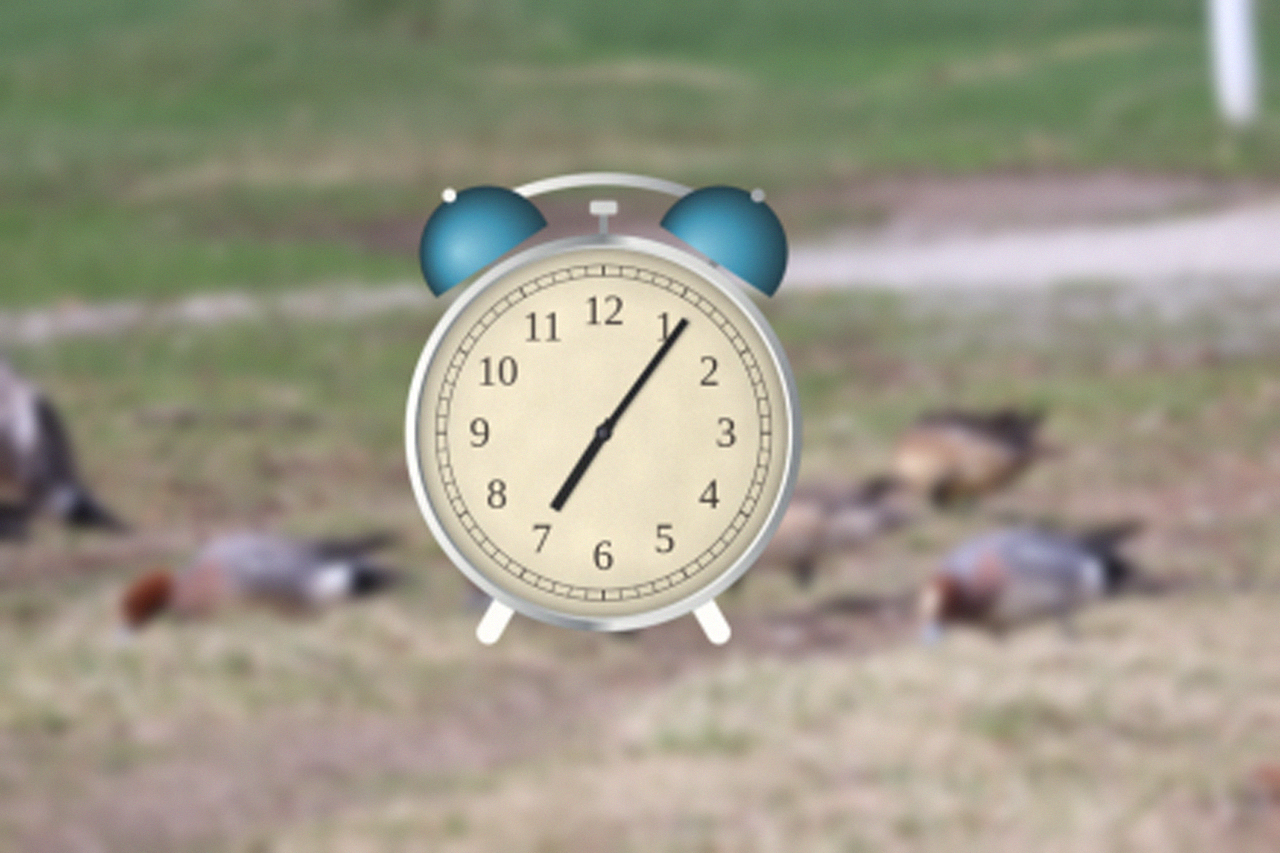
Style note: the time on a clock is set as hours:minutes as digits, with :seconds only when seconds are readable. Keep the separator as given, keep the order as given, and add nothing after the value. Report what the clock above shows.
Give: 7:06
